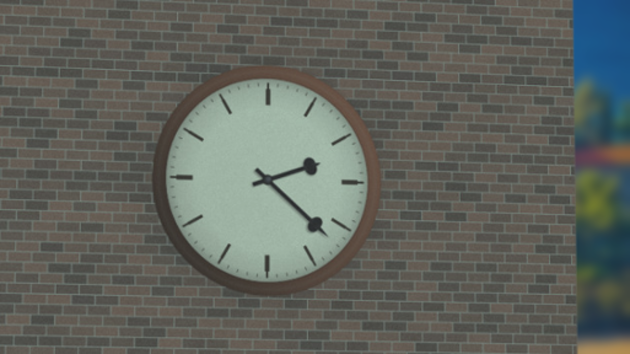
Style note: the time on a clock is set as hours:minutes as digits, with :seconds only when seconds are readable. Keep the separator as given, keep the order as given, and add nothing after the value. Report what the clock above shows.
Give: 2:22
